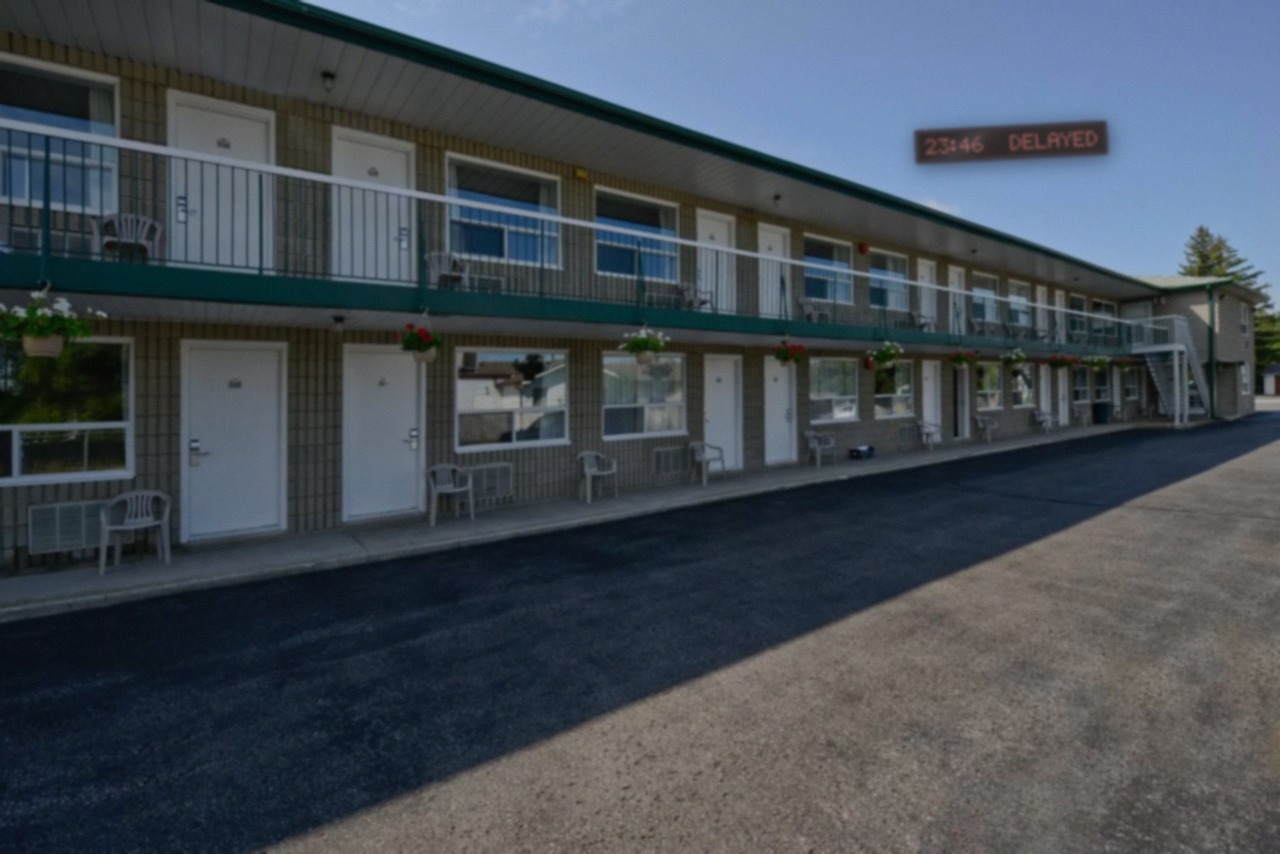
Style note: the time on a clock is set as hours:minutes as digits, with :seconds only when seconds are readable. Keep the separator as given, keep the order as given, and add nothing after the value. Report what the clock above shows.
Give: 23:46
